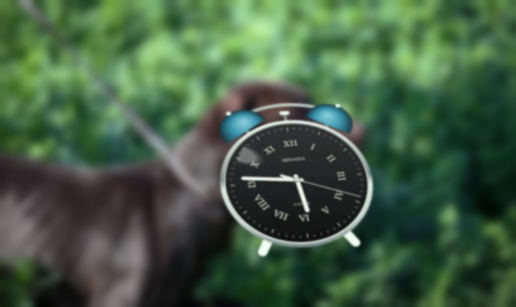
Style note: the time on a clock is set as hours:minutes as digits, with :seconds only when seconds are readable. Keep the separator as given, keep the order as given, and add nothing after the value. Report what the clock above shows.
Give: 5:46:19
